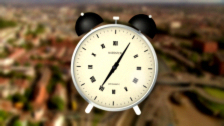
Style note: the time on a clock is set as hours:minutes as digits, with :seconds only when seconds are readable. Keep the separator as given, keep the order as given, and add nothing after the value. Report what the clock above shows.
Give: 7:05
